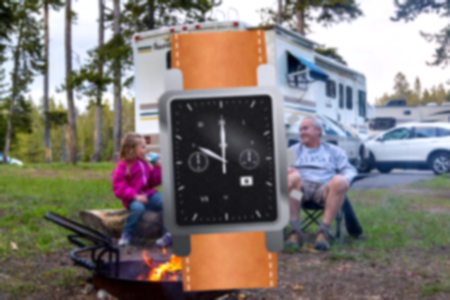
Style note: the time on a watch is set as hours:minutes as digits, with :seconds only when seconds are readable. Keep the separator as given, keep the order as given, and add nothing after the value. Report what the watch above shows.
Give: 10:00
